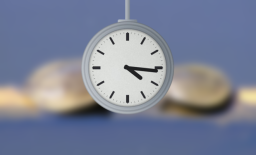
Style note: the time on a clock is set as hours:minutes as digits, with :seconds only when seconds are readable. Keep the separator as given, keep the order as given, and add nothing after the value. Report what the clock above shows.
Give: 4:16
